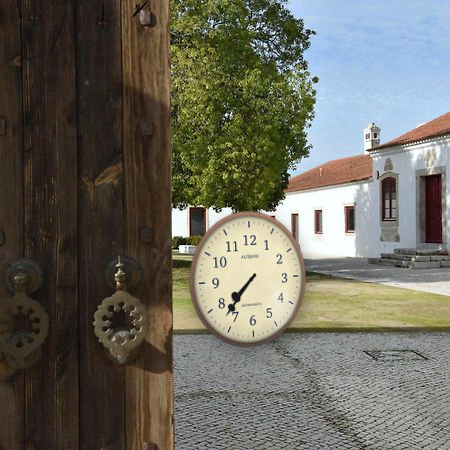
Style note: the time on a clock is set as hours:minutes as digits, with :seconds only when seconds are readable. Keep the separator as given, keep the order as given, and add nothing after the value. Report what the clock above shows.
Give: 7:37
